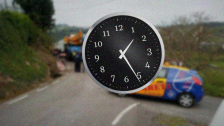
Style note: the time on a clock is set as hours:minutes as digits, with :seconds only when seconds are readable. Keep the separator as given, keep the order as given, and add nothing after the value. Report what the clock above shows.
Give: 1:26
